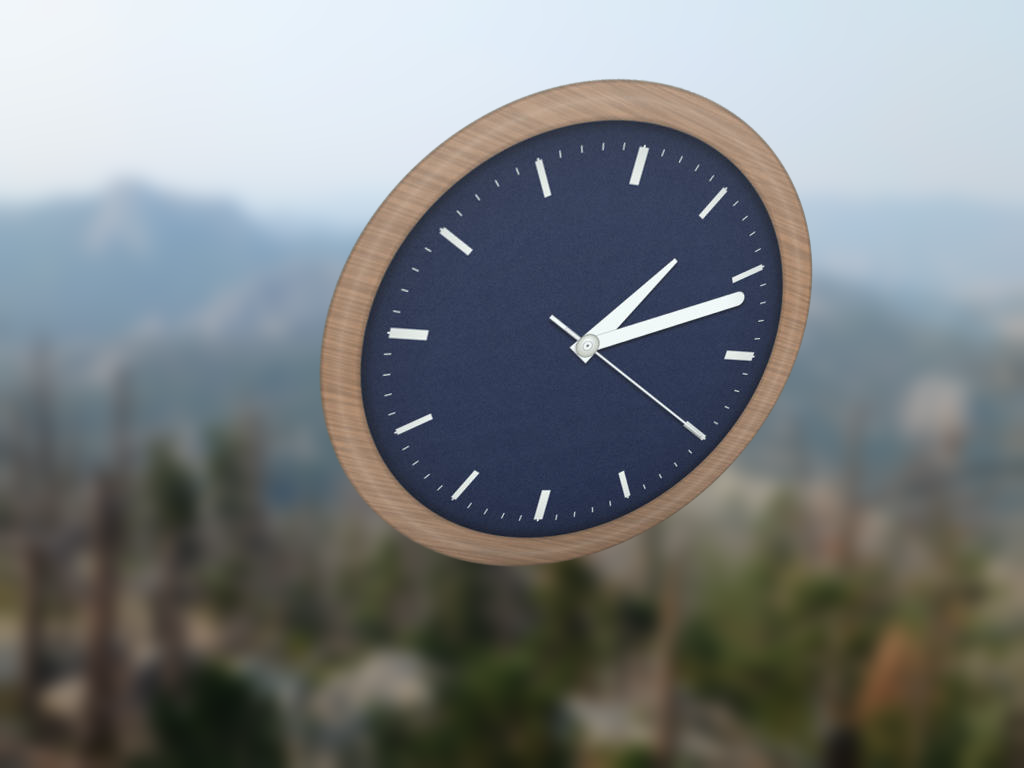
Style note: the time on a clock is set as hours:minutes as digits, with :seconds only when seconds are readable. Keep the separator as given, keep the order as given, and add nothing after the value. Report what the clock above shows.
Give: 1:11:20
